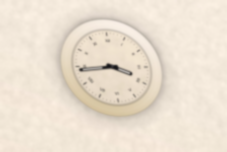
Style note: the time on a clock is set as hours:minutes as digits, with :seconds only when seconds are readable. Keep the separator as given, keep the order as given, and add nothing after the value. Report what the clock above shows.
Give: 3:44
